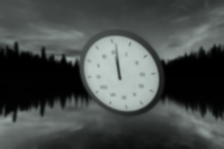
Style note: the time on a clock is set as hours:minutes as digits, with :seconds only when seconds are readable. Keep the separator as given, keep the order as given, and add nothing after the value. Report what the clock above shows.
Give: 12:01
